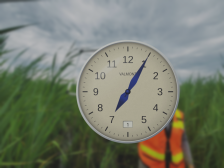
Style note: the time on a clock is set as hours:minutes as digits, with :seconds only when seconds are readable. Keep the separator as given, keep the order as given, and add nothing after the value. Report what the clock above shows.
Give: 7:05
